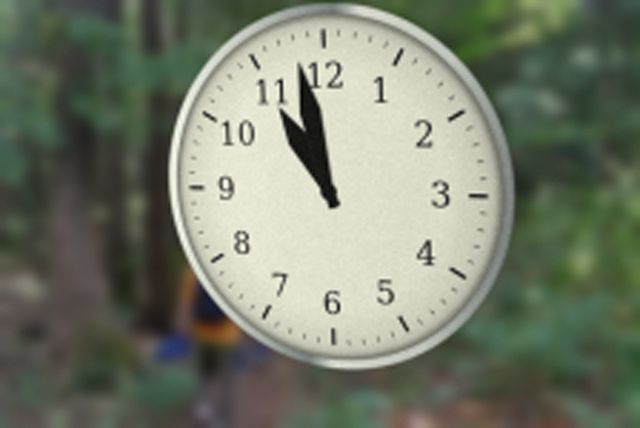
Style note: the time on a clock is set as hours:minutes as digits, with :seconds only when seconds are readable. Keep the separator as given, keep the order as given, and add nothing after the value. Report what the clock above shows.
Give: 10:58
